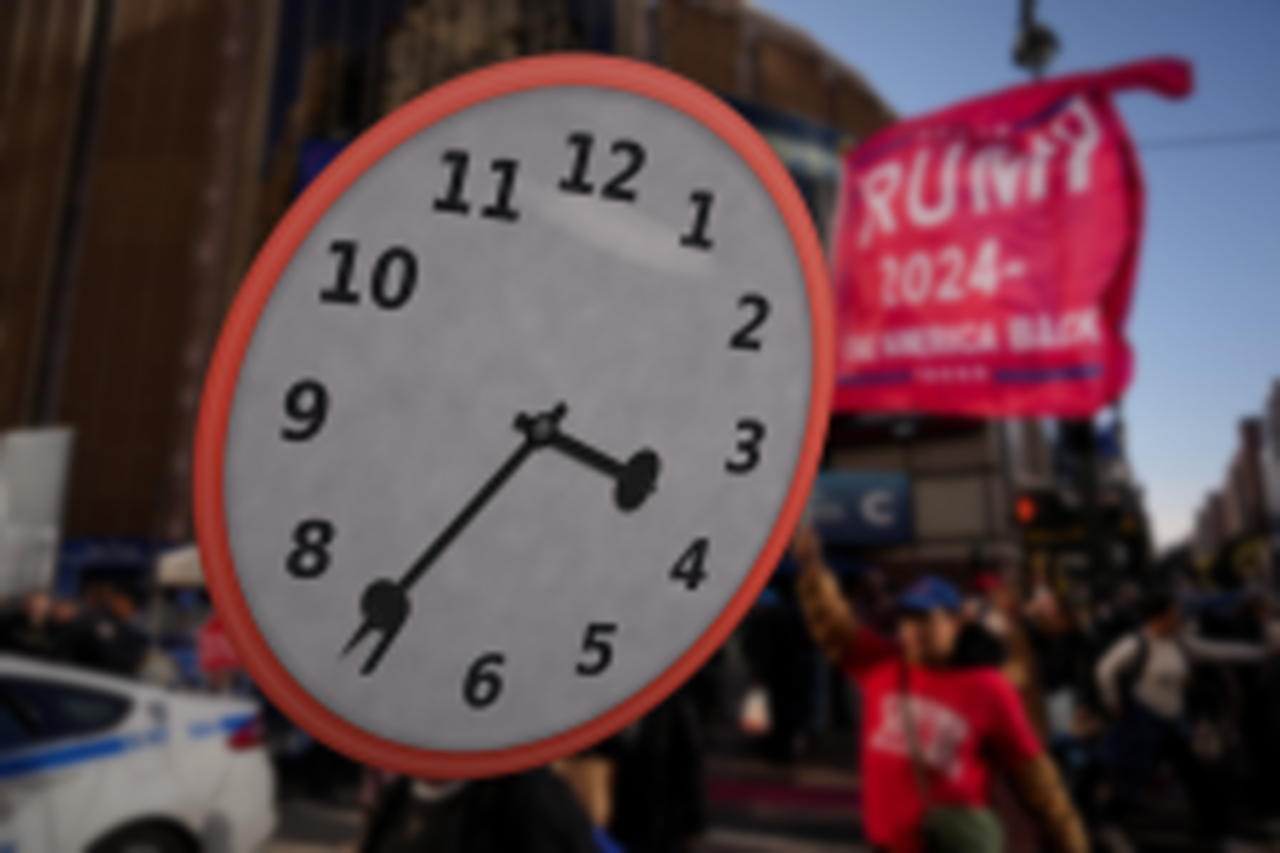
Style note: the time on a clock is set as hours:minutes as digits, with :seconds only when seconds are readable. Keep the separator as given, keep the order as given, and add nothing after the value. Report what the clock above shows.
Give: 3:36
